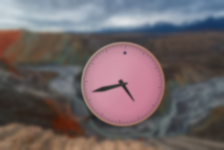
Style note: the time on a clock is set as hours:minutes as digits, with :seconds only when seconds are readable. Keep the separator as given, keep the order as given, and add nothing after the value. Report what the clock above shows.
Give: 4:42
